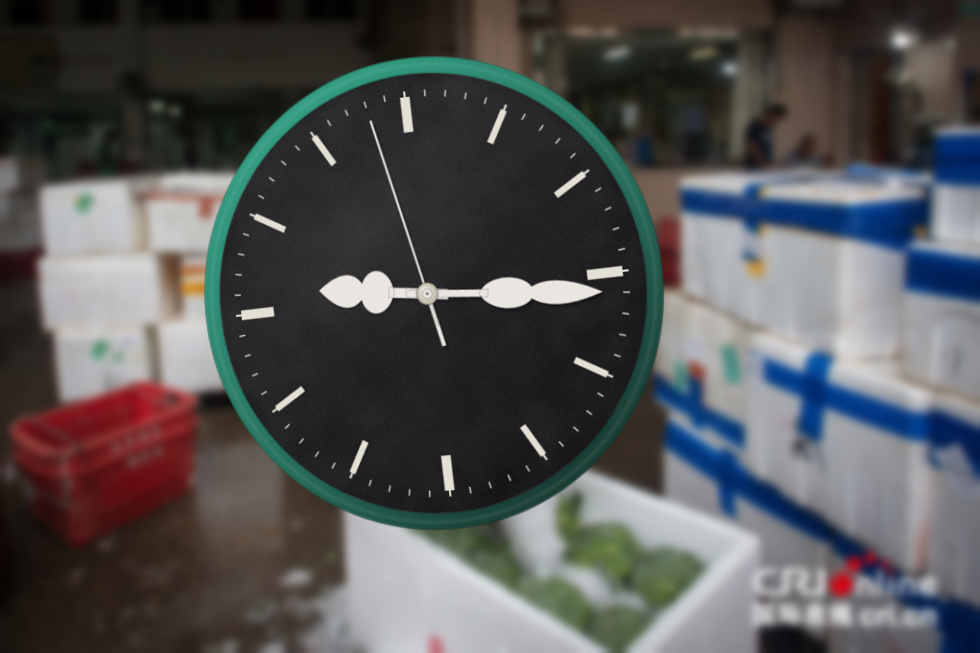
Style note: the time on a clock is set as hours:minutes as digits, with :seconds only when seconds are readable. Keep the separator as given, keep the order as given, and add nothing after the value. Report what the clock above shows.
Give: 9:15:58
